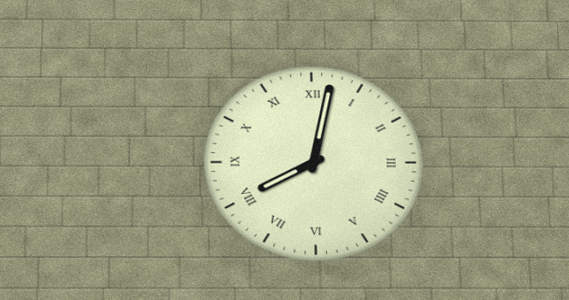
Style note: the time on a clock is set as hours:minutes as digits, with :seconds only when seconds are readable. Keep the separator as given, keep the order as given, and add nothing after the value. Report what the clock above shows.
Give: 8:02
